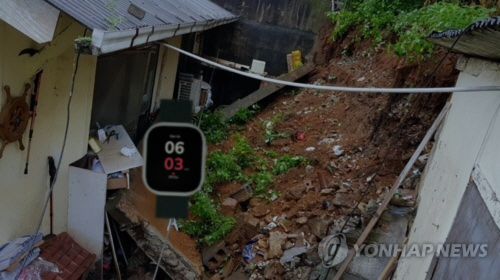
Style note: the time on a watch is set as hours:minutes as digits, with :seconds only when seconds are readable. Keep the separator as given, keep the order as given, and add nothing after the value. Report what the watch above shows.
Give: 6:03
